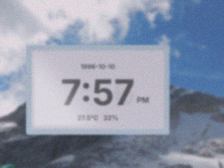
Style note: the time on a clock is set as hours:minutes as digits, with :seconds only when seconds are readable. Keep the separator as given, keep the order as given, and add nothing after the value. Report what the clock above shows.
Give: 7:57
